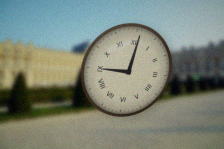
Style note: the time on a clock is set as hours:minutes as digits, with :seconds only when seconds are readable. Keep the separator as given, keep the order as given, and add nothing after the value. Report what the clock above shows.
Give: 9:01
